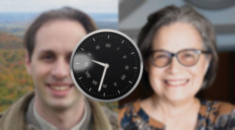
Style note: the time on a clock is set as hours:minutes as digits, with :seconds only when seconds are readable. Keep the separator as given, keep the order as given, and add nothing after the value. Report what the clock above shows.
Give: 9:32
